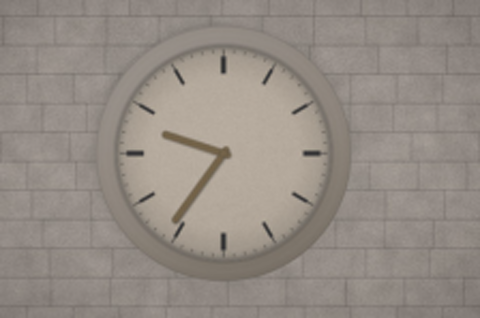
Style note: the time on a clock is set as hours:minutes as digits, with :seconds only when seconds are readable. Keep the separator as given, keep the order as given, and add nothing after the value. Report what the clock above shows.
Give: 9:36
